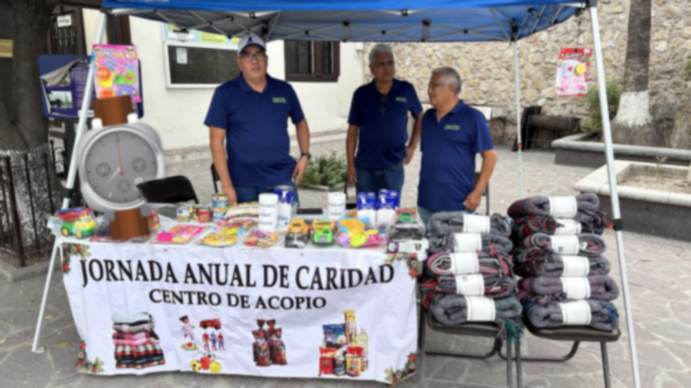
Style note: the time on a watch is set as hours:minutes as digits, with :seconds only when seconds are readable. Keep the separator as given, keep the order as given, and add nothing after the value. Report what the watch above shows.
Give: 7:38
